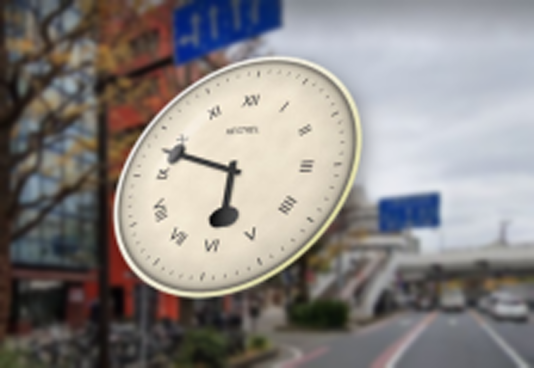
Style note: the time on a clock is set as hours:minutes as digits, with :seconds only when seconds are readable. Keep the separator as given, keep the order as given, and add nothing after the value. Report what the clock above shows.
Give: 5:48
